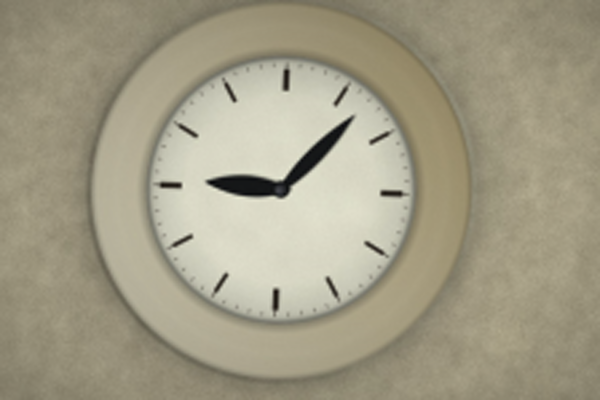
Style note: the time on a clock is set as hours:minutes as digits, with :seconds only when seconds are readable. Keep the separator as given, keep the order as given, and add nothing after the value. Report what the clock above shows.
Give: 9:07
